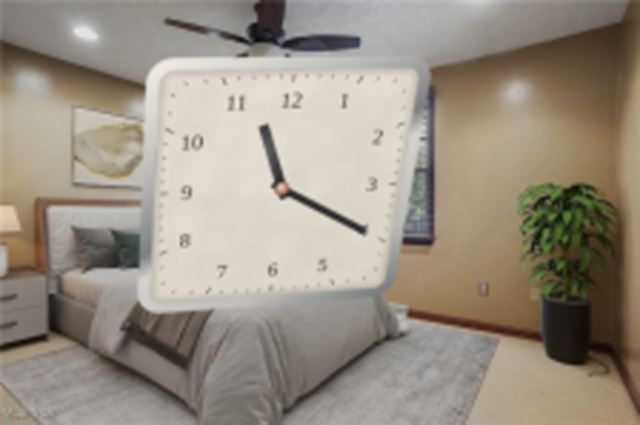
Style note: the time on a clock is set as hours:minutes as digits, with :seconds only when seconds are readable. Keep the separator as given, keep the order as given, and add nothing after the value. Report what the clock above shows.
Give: 11:20
